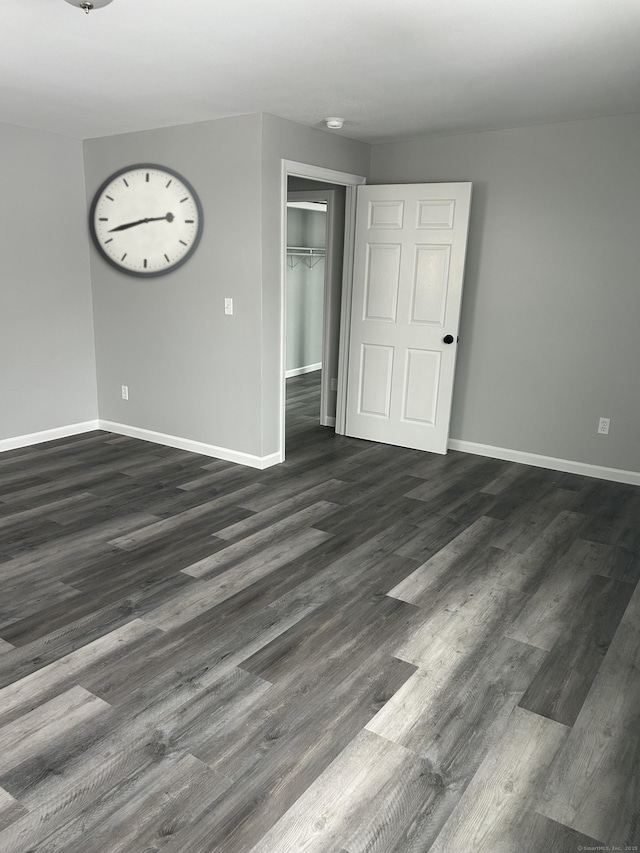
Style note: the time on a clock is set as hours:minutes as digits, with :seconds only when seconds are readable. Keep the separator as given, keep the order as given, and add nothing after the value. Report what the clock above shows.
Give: 2:42
